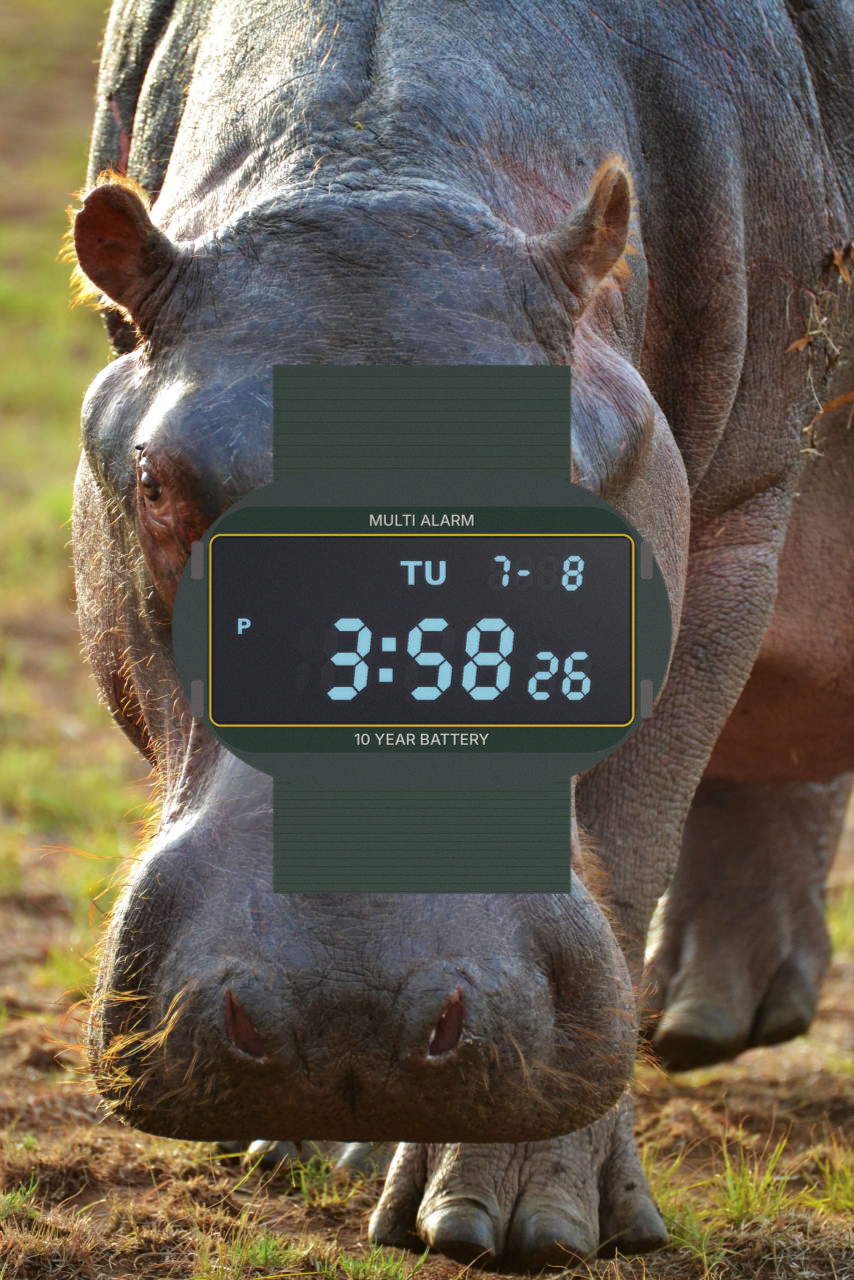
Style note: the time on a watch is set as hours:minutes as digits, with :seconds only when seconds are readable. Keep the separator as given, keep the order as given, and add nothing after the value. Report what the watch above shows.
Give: 3:58:26
